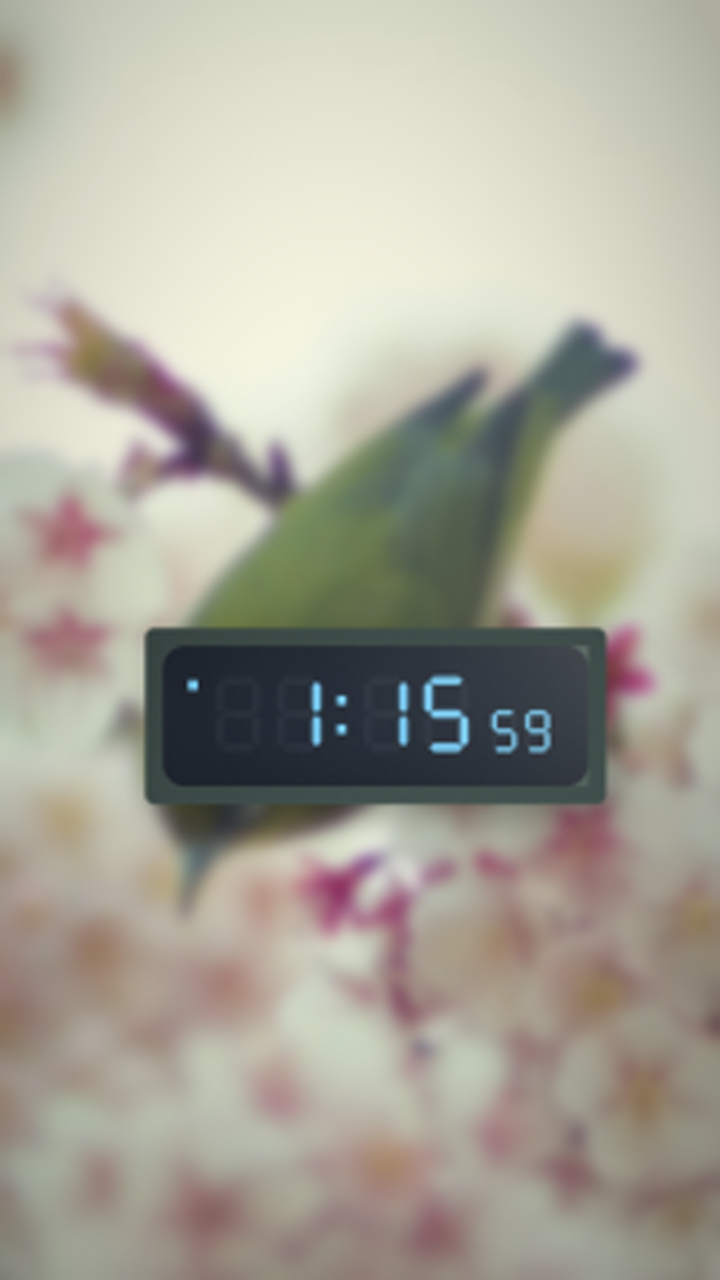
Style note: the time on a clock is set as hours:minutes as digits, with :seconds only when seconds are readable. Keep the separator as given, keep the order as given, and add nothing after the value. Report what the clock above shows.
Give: 1:15:59
